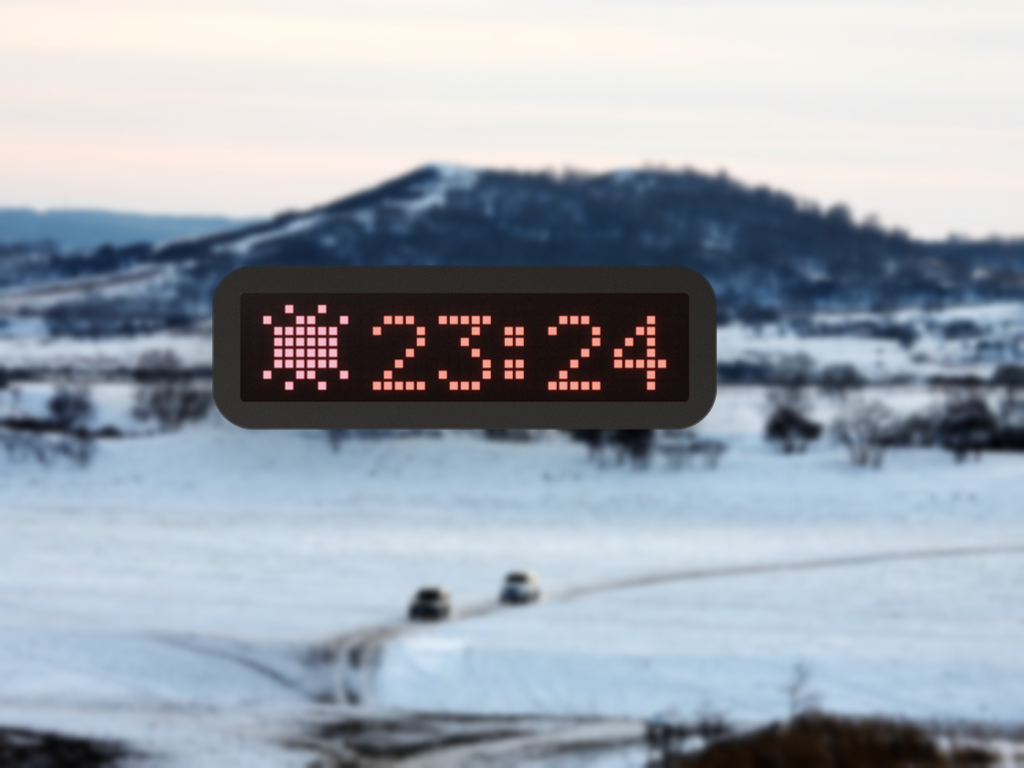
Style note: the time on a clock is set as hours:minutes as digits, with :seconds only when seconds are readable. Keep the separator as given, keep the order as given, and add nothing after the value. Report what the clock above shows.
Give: 23:24
